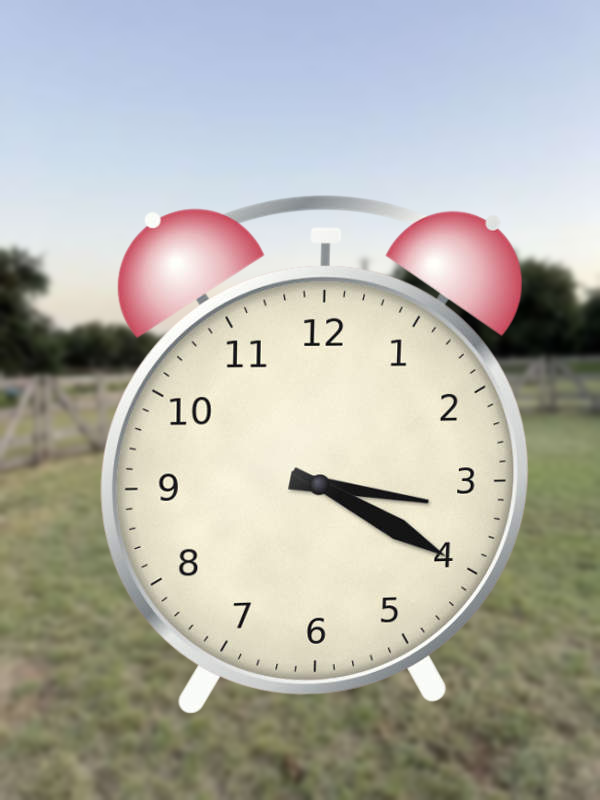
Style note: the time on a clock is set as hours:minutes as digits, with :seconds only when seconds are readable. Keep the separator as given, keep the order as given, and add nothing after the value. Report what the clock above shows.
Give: 3:20
